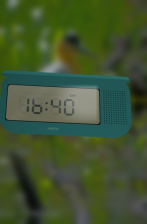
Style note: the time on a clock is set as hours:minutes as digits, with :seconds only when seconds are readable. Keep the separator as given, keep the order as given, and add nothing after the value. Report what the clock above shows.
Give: 16:40
